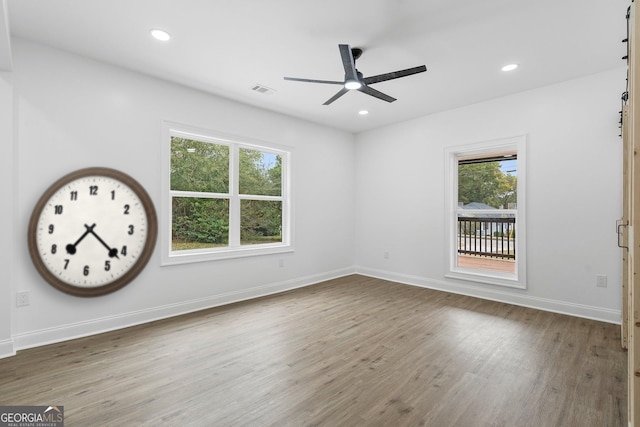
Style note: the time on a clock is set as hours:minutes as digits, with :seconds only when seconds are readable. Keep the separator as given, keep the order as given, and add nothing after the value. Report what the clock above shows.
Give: 7:22
